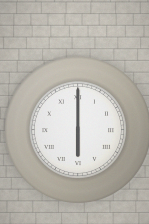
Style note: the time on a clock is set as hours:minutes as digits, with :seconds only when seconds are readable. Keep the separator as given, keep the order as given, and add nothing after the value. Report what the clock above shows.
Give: 6:00
